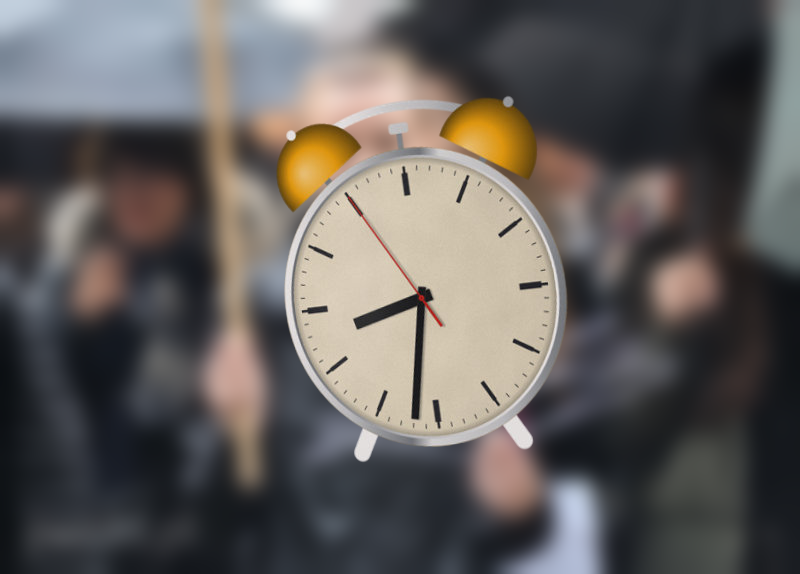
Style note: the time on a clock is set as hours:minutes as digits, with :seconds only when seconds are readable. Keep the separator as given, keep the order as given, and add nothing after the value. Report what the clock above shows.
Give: 8:31:55
